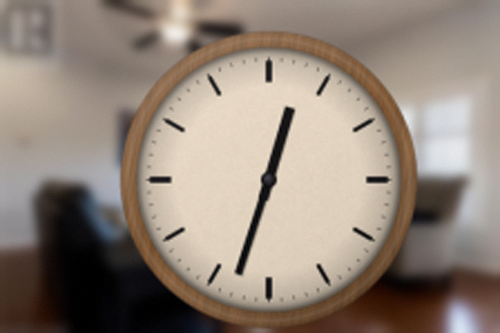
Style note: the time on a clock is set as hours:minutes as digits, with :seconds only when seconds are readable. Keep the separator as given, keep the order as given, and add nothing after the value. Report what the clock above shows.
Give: 12:33
